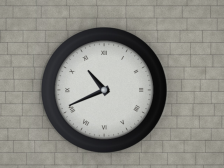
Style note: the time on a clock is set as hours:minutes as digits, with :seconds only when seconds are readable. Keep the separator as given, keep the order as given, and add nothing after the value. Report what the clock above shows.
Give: 10:41
